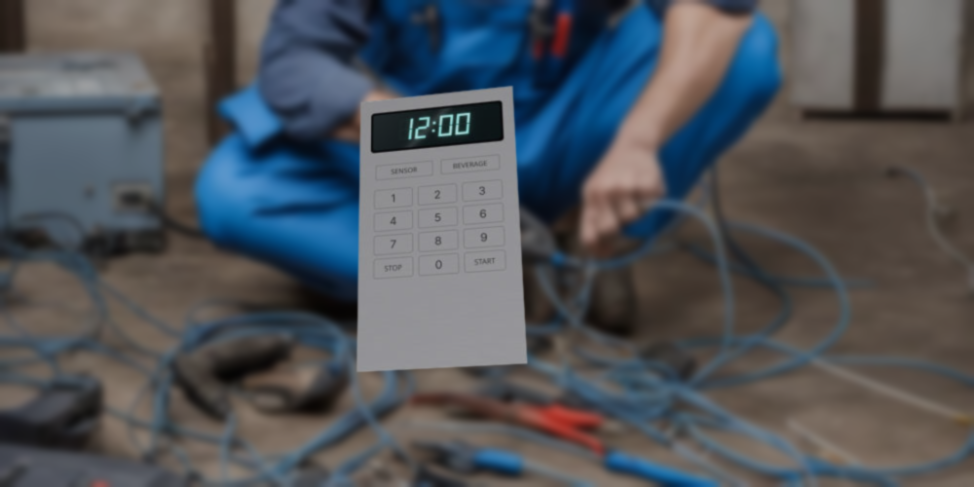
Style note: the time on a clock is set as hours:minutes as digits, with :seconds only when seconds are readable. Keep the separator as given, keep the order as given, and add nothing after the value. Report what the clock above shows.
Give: 12:00
